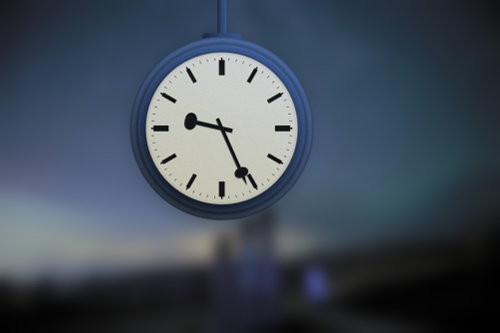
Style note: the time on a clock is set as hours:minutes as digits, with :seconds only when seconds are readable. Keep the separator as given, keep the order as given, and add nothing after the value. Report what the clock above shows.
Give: 9:26
